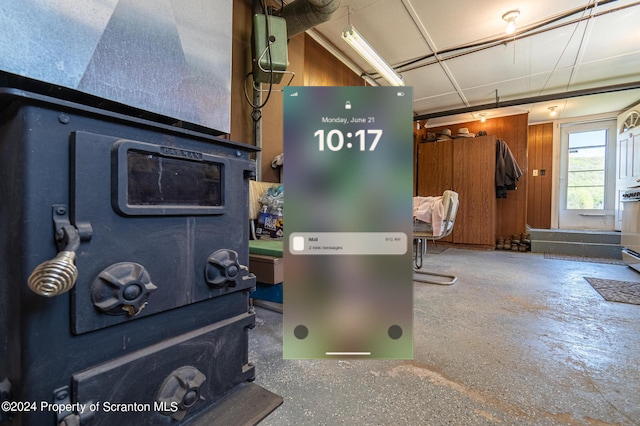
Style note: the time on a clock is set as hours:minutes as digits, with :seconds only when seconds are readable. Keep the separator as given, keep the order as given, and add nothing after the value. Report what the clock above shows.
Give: 10:17
